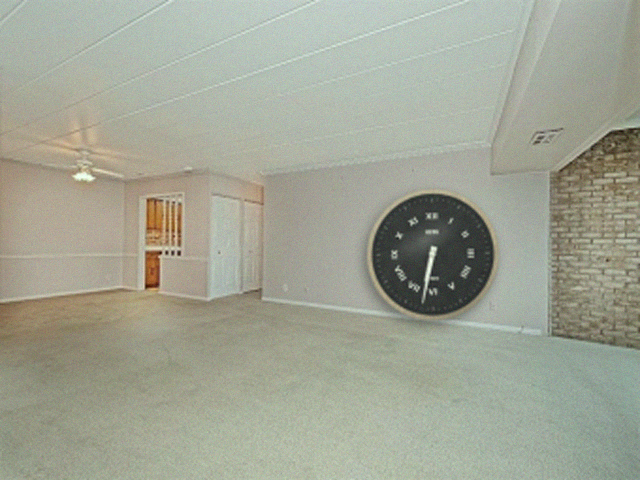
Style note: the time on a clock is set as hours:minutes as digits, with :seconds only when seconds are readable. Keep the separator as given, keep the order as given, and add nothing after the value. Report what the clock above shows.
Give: 6:32
